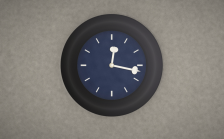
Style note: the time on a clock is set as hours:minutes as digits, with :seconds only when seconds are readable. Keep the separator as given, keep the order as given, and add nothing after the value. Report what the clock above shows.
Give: 12:17
